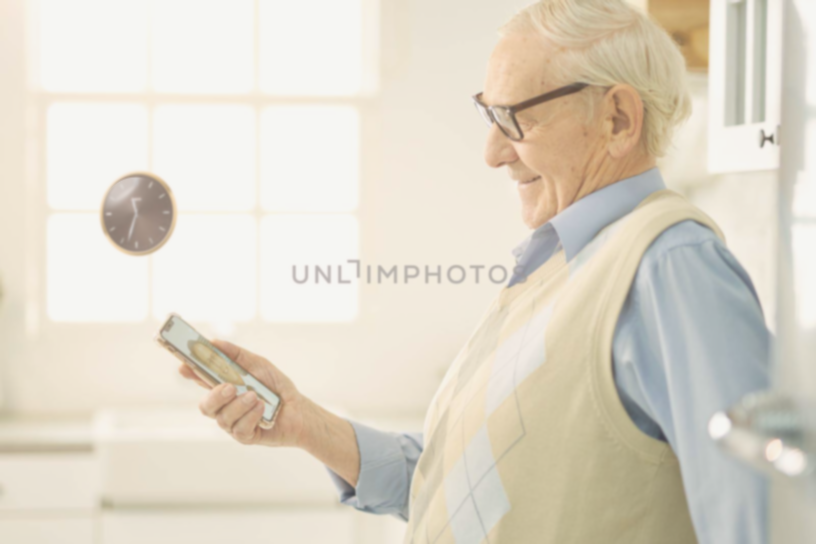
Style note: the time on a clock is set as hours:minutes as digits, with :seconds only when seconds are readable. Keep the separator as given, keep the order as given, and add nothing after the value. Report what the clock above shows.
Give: 11:33
